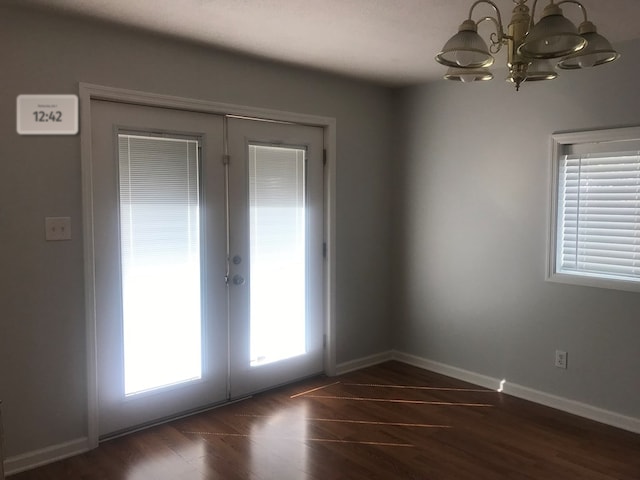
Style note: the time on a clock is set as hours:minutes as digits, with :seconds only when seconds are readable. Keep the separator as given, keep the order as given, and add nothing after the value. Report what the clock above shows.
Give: 12:42
